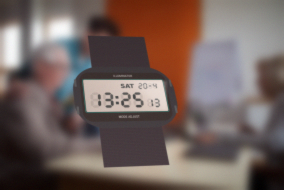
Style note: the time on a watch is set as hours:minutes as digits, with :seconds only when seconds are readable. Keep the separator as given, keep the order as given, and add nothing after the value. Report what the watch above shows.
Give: 13:25:13
